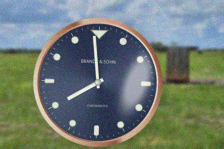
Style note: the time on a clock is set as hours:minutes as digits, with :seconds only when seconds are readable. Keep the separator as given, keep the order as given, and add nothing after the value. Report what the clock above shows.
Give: 7:59
